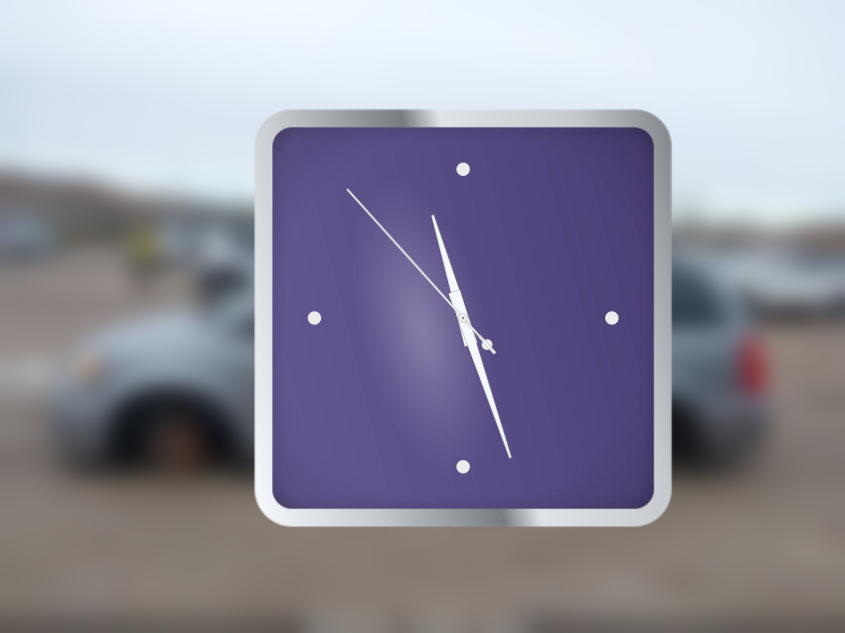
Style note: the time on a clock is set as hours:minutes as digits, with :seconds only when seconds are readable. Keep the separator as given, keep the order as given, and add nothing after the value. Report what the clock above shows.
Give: 11:26:53
